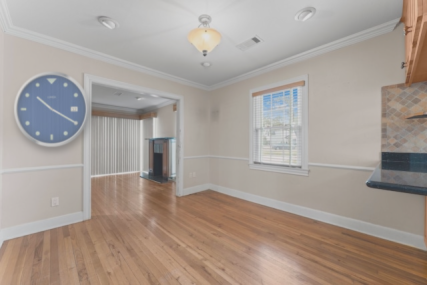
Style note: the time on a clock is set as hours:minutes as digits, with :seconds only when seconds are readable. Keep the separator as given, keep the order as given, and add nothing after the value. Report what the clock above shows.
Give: 10:20
